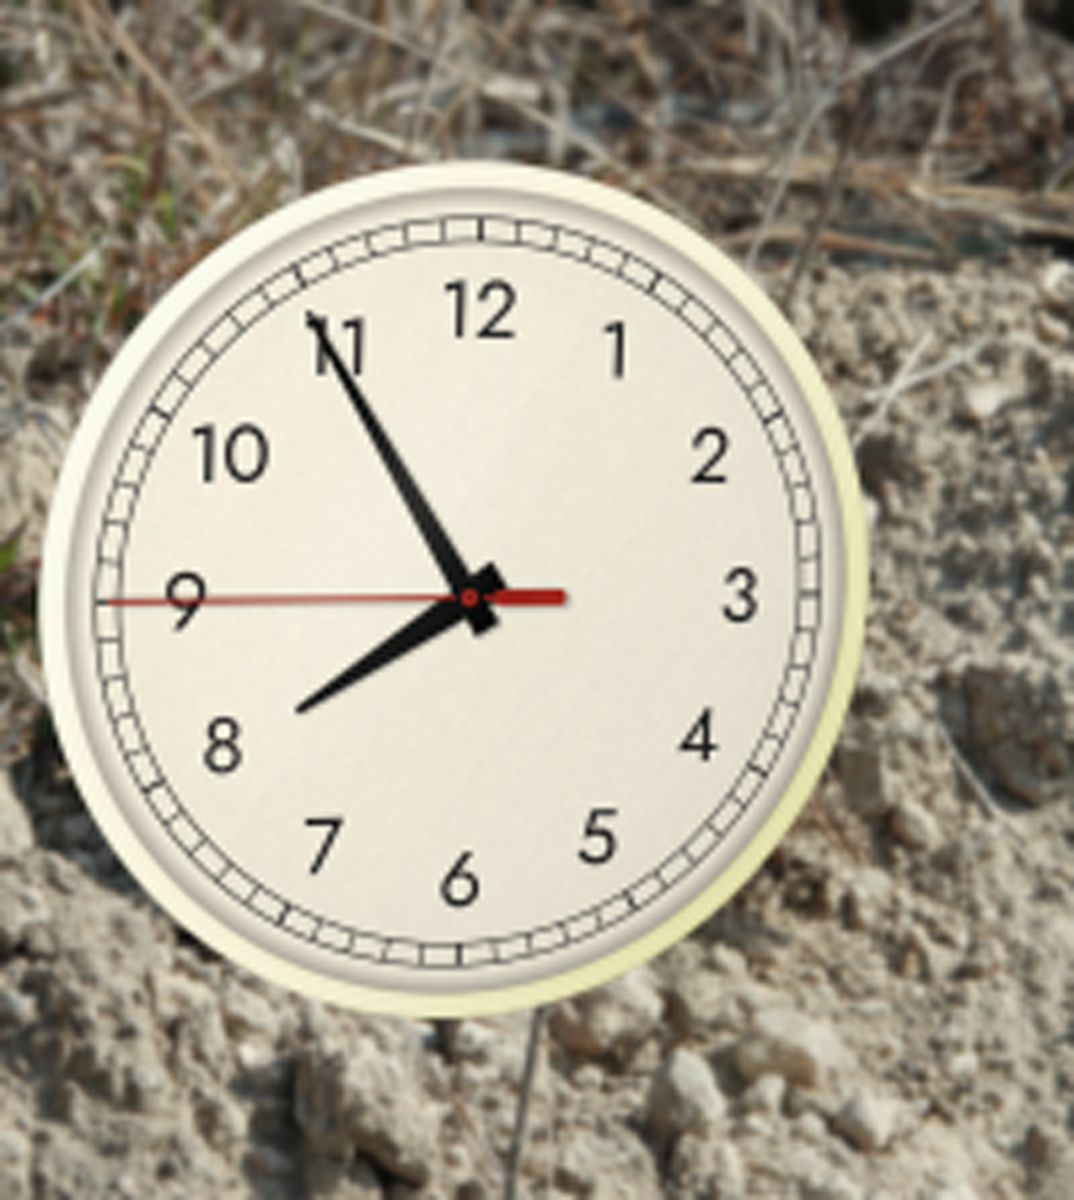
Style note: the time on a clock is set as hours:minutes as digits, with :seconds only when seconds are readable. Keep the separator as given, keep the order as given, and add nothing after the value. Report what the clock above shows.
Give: 7:54:45
